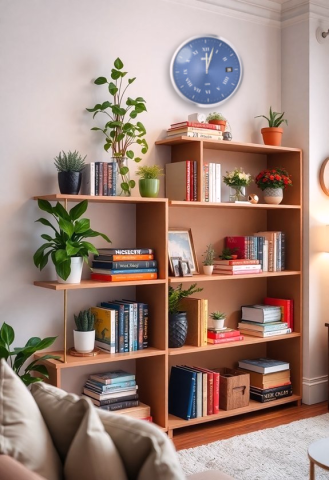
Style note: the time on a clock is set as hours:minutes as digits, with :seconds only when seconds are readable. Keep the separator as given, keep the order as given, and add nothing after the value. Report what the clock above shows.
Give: 12:03
